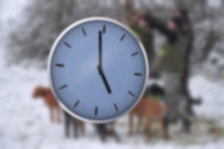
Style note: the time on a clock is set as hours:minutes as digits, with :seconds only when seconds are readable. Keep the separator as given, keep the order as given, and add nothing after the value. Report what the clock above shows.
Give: 4:59
